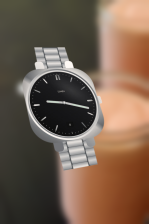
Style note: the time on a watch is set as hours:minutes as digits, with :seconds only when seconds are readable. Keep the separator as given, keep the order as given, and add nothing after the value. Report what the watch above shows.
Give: 9:18
